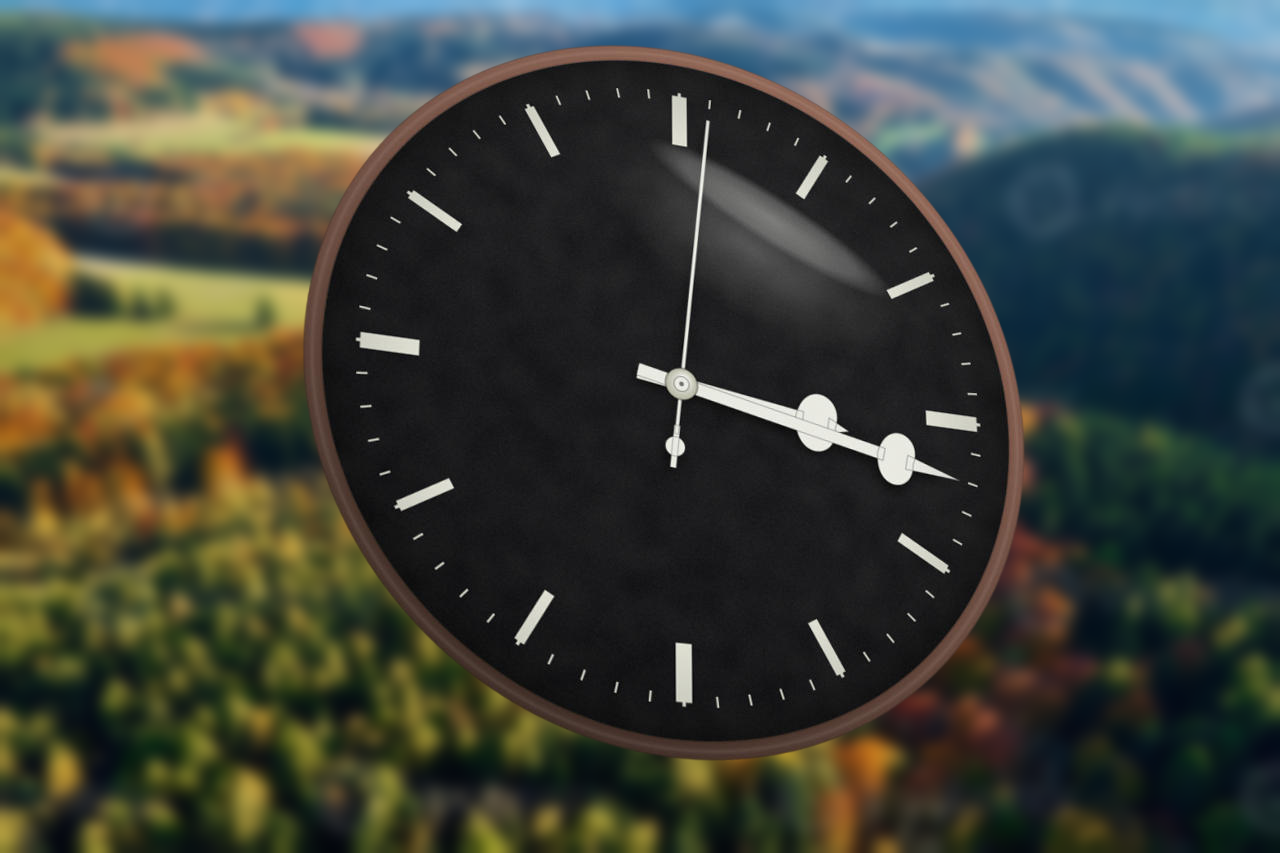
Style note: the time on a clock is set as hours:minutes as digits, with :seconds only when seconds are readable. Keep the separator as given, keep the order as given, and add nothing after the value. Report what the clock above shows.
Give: 3:17:01
